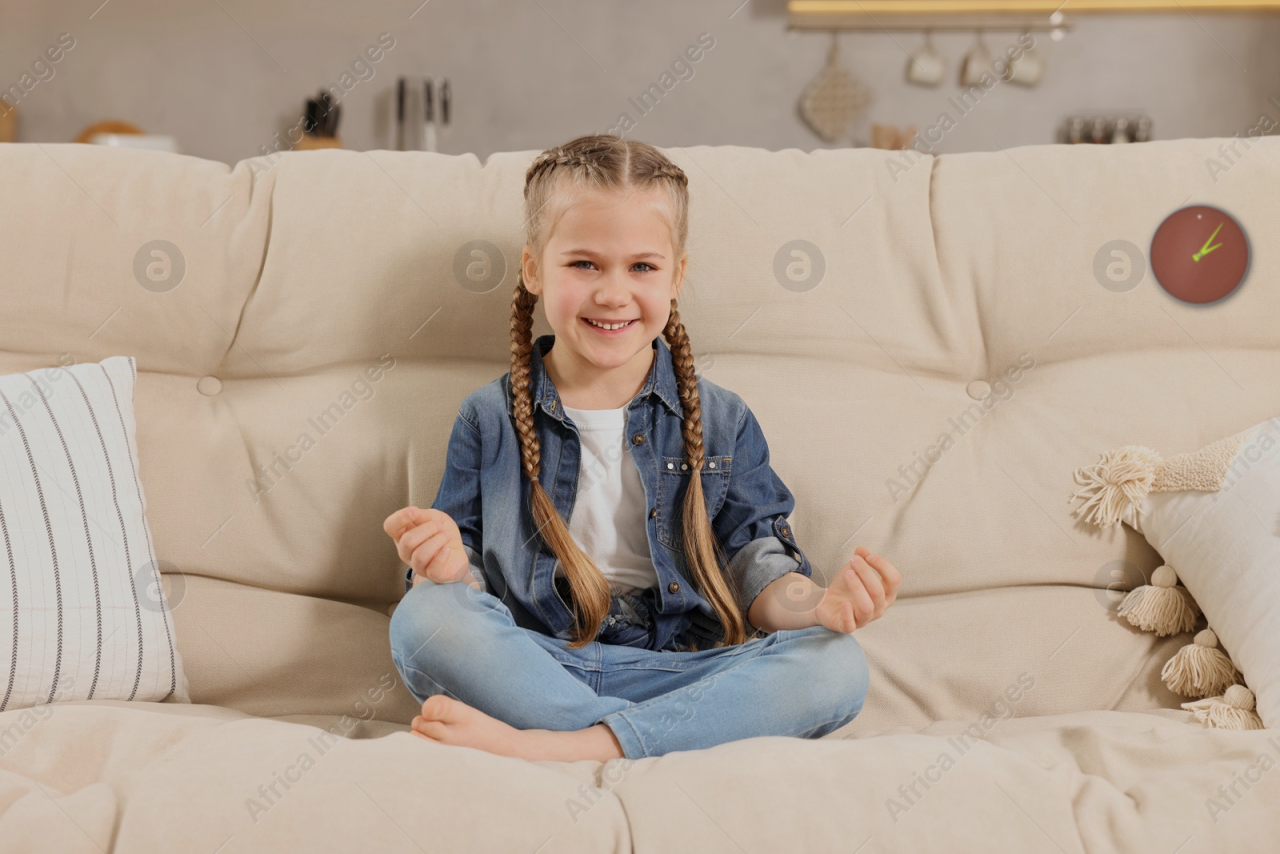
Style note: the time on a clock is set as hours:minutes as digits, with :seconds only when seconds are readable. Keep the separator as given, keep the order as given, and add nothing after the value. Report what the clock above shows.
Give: 2:06
